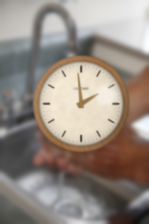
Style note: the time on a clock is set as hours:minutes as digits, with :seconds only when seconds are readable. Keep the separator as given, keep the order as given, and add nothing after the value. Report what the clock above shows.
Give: 1:59
